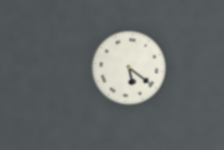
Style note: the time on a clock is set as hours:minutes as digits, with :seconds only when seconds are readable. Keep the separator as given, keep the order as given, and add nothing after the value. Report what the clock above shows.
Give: 5:20
